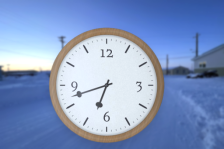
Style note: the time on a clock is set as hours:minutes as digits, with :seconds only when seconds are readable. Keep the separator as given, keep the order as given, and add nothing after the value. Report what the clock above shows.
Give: 6:42
